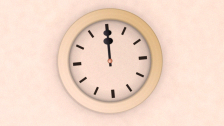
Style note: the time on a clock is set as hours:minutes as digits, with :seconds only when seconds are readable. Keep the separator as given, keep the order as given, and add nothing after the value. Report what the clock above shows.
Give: 12:00
